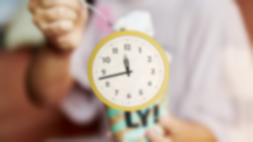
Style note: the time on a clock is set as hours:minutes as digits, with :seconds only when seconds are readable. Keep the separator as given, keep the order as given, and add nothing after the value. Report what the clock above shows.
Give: 11:43
